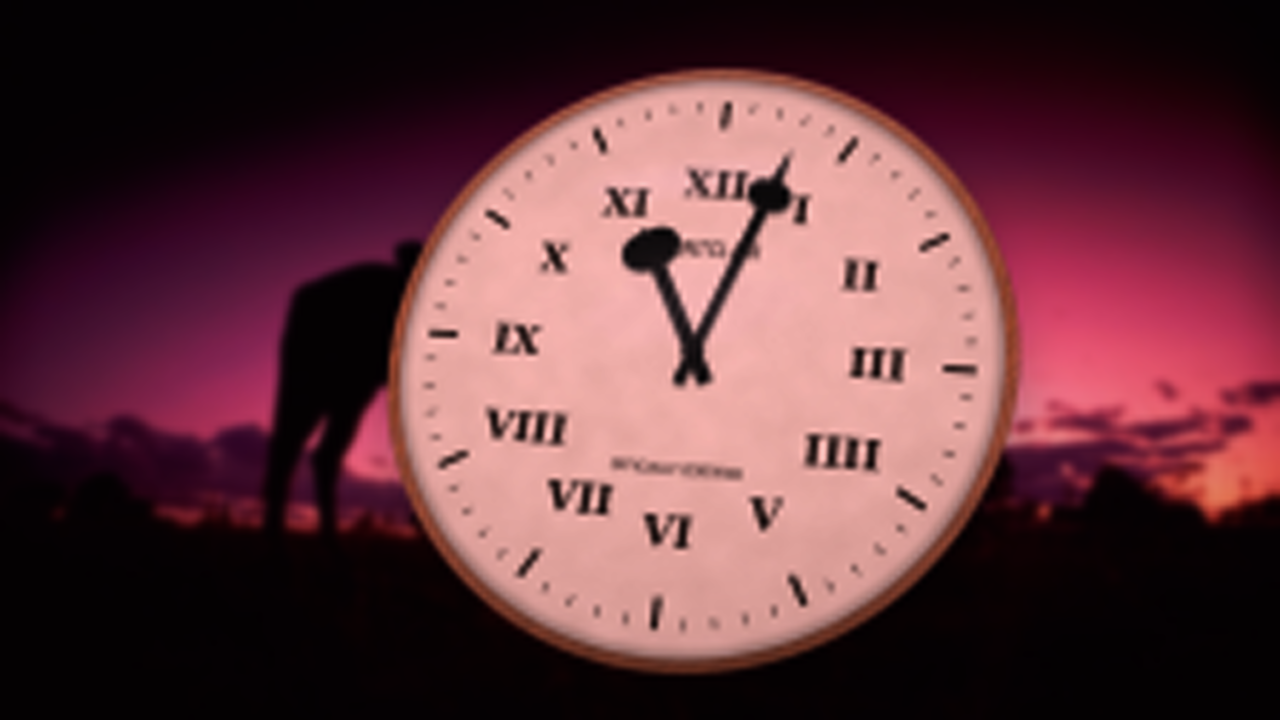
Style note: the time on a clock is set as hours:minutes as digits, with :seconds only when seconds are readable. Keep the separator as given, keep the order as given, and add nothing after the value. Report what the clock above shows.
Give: 11:03
